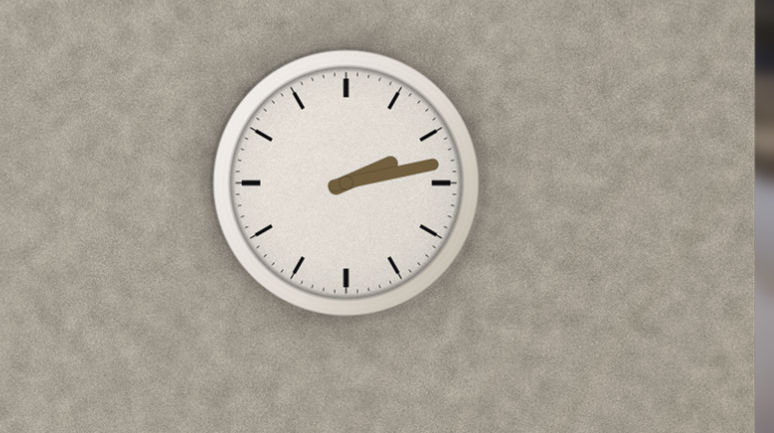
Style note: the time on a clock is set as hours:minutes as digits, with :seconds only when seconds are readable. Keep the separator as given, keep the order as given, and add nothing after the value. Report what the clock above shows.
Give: 2:13
